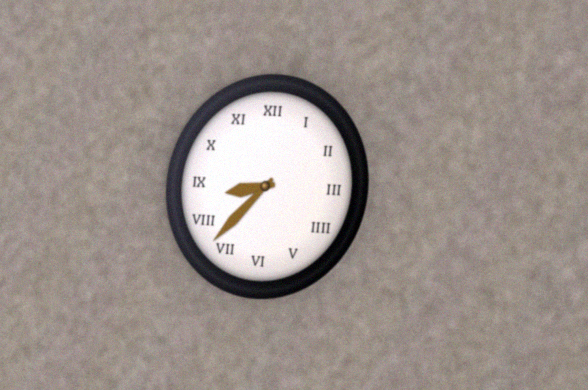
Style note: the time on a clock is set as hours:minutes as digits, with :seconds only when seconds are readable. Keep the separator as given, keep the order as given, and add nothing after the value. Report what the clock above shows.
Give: 8:37
